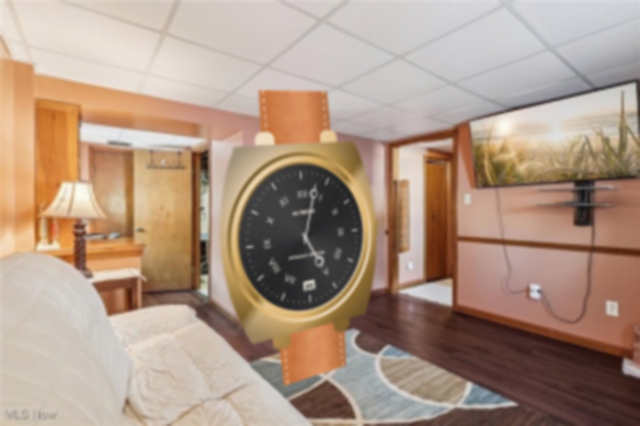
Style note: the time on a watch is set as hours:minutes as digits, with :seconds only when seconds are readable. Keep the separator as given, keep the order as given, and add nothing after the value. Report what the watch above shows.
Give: 5:03
